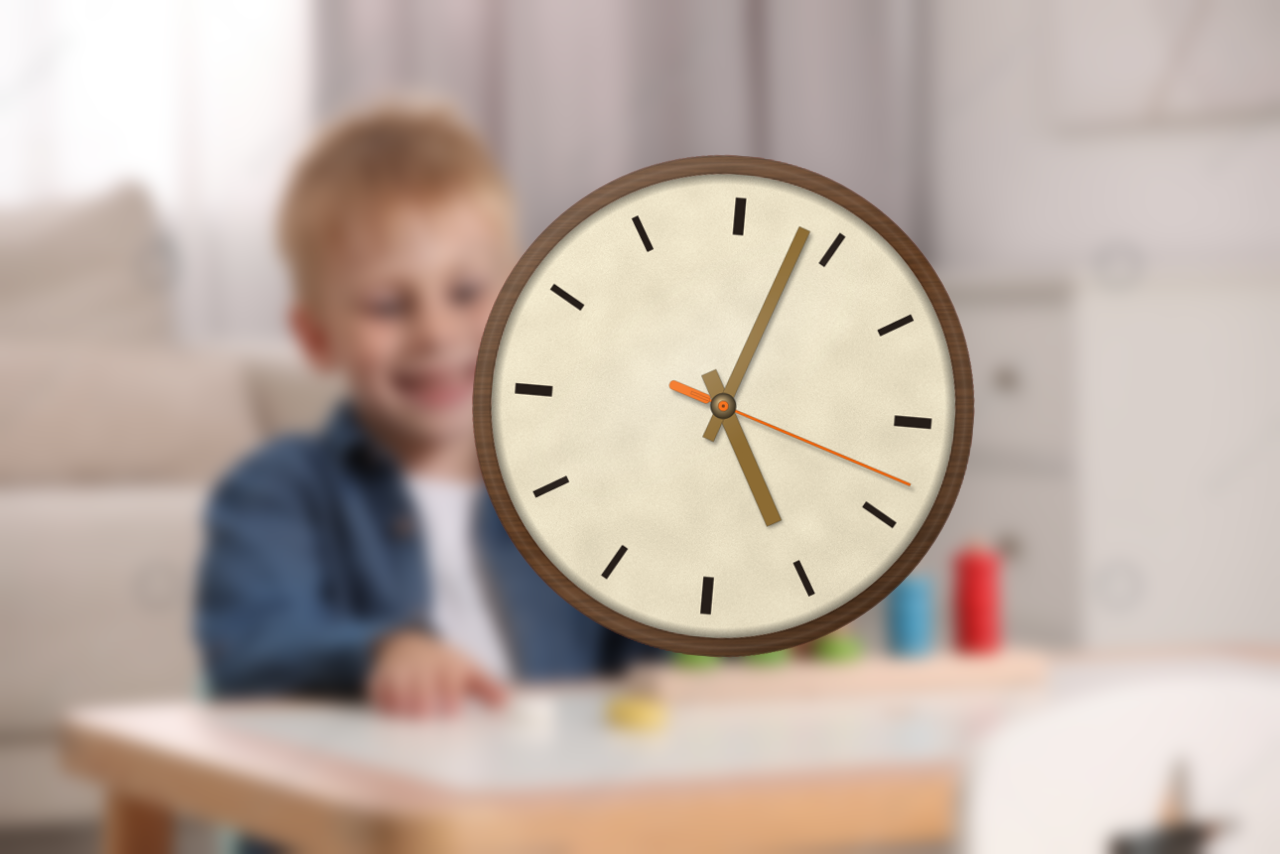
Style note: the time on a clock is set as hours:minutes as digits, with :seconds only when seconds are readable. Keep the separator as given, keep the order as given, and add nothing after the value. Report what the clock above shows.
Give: 5:03:18
